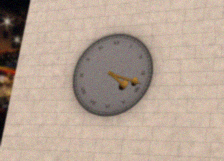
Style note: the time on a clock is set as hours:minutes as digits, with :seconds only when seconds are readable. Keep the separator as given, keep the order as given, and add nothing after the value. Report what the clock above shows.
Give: 4:18
